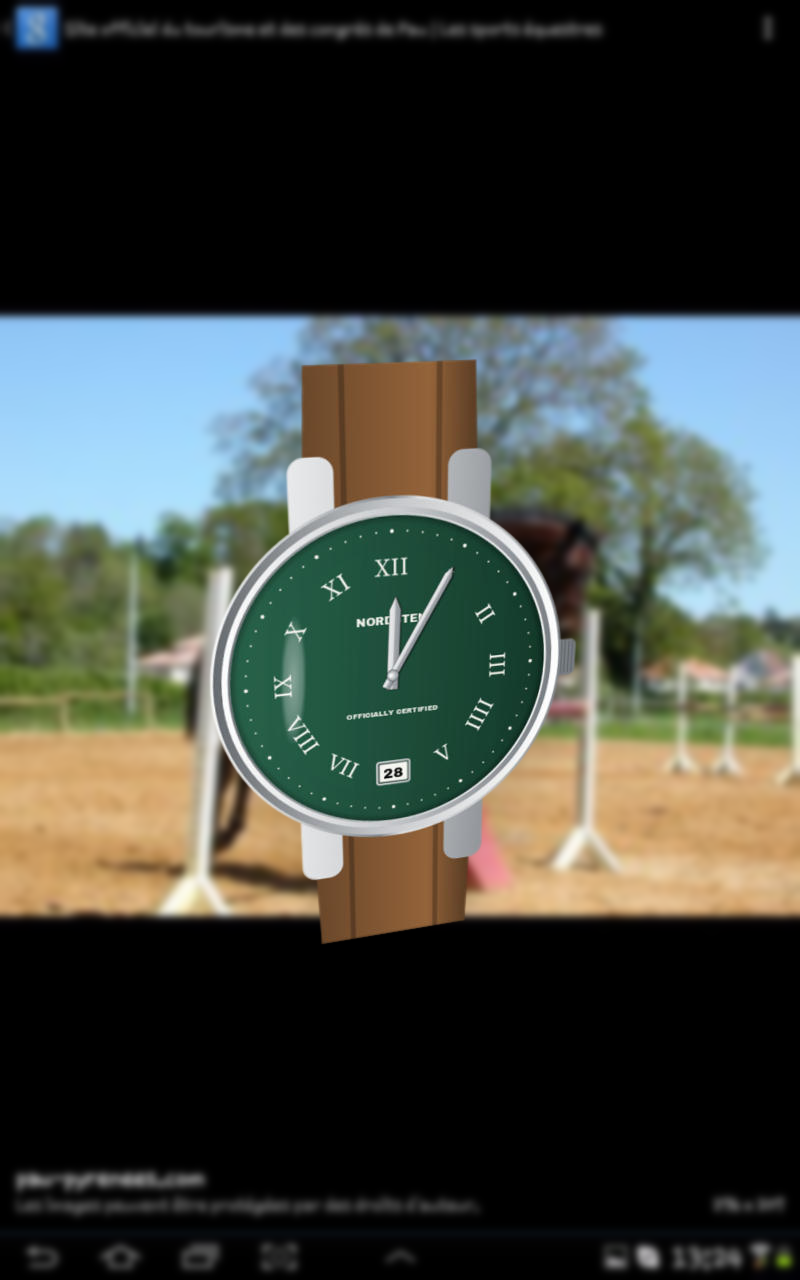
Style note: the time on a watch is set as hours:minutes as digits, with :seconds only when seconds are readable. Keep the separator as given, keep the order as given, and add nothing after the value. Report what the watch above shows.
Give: 12:05
